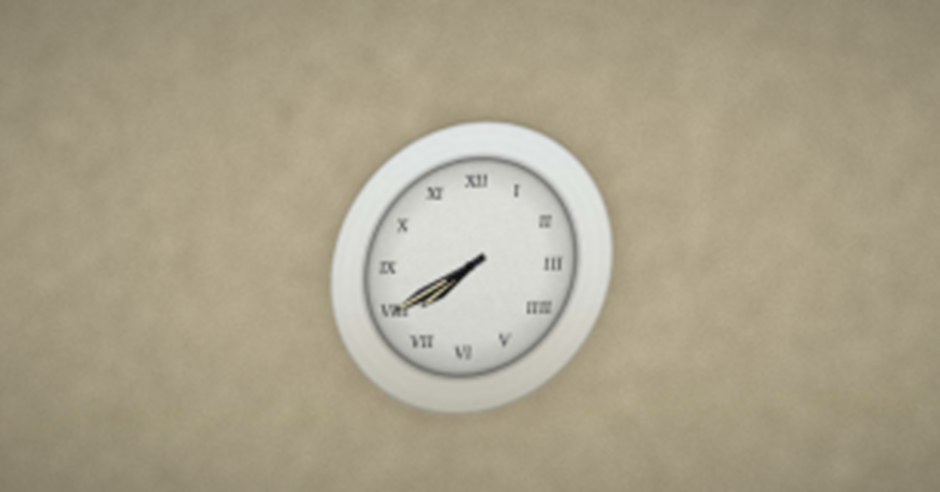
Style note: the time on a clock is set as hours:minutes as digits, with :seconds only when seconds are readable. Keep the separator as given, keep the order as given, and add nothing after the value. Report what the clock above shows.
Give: 7:40
